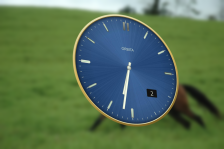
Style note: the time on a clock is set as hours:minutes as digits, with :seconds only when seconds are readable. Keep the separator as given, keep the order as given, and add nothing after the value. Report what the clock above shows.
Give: 6:32
